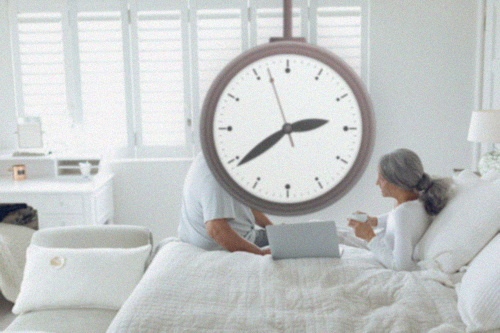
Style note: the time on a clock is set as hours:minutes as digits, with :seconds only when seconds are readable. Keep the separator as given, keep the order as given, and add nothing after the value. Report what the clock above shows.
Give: 2:38:57
